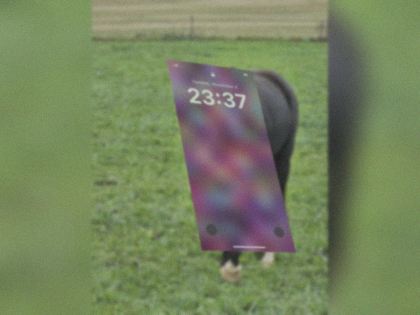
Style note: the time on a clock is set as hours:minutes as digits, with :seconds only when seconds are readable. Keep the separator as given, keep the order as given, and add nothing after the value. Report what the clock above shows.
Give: 23:37
